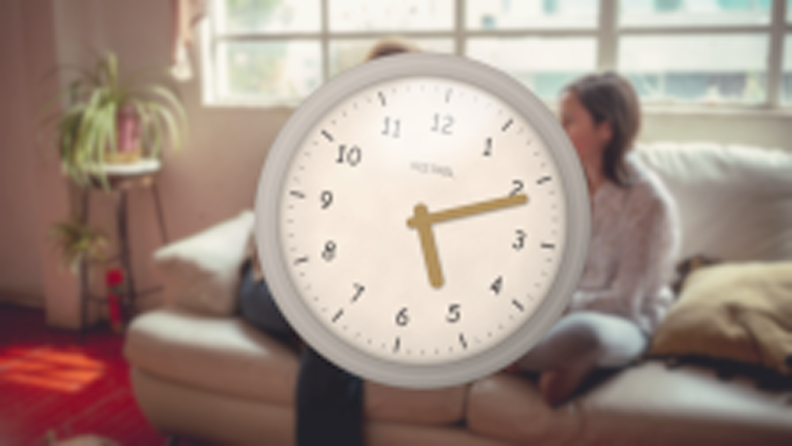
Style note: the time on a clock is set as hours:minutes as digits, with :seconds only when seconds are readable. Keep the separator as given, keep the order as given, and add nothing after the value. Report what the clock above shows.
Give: 5:11
